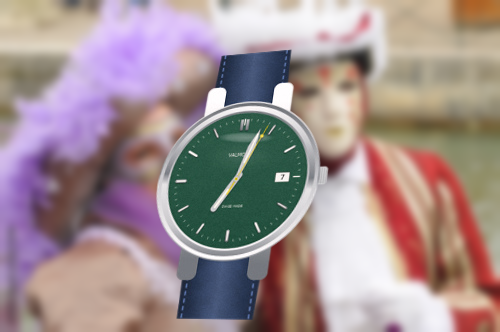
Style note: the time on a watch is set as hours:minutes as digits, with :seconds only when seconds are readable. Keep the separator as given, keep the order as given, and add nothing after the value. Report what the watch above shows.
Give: 7:03:04
